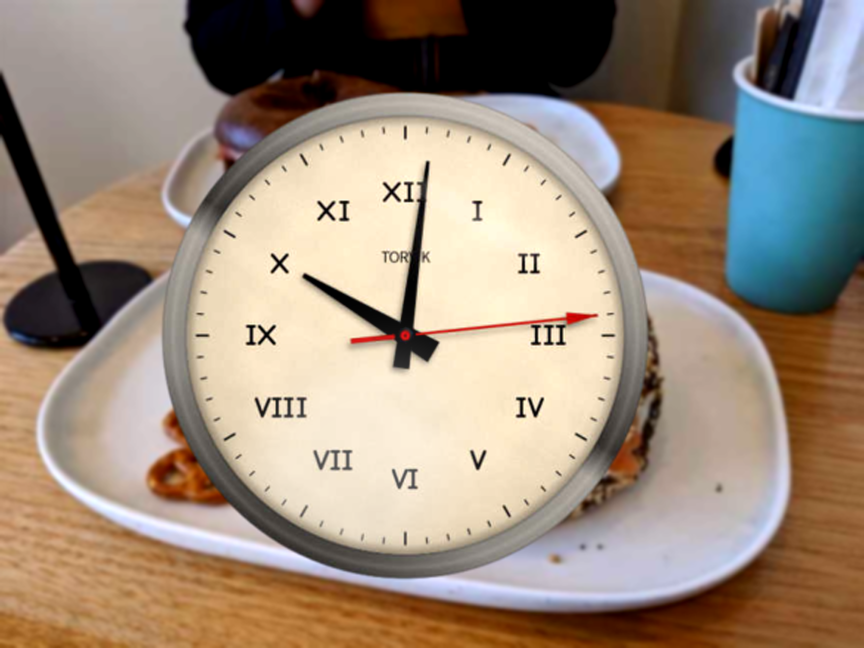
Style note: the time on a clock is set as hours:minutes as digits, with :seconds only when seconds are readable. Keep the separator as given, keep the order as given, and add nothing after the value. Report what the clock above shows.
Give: 10:01:14
